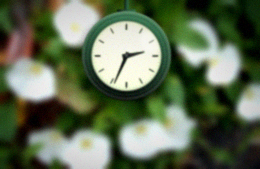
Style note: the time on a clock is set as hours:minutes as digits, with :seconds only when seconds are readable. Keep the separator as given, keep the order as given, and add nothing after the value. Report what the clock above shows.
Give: 2:34
